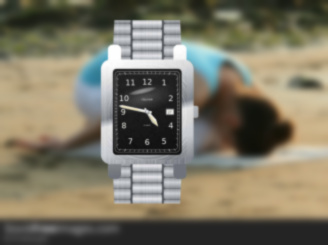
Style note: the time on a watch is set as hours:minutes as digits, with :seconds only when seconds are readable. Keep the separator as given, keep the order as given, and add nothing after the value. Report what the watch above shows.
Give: 4:47
